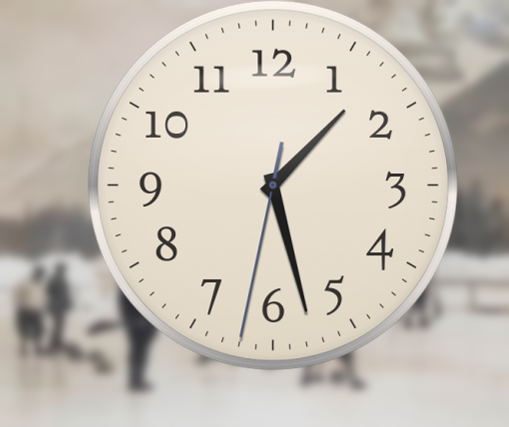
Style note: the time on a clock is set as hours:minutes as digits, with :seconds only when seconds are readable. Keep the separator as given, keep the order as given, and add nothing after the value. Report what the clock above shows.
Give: 1:27:32
